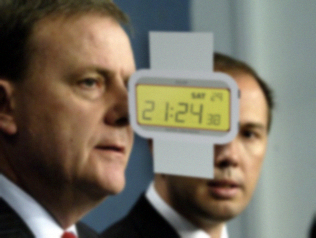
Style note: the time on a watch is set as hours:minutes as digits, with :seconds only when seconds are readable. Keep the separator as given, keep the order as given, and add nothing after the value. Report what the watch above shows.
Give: 21:24
